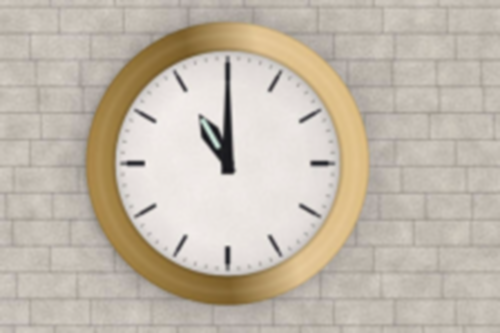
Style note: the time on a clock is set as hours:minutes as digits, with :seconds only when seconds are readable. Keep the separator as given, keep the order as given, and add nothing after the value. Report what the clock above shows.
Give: 11:00
